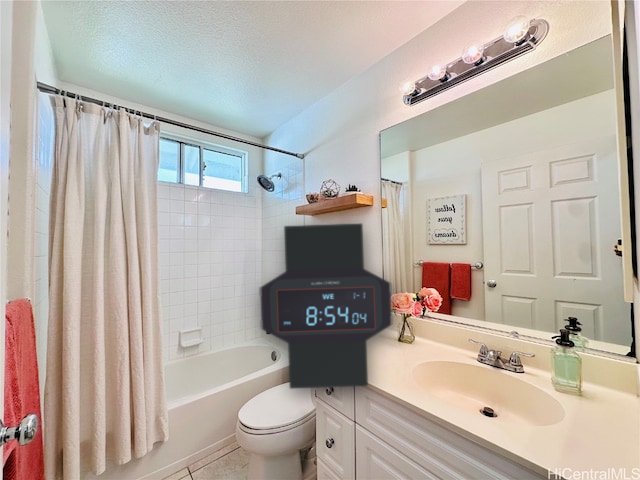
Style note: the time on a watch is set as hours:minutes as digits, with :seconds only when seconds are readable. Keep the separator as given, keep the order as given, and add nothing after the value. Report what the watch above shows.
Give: 8:54:04
